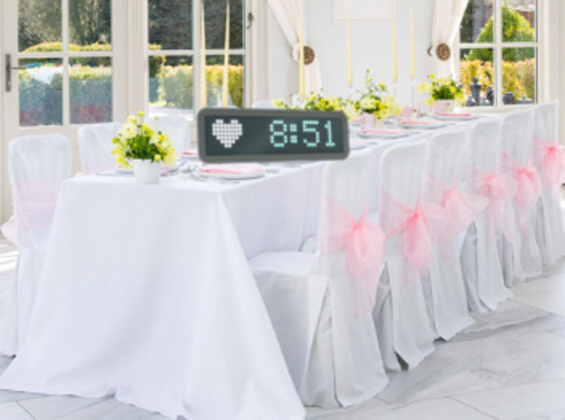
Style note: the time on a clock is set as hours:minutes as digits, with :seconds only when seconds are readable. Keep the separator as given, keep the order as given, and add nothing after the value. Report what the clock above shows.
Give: 8:51
